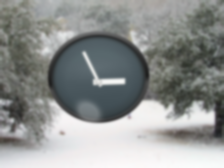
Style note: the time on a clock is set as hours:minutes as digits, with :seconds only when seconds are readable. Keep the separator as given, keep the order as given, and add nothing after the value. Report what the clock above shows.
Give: 2:56
